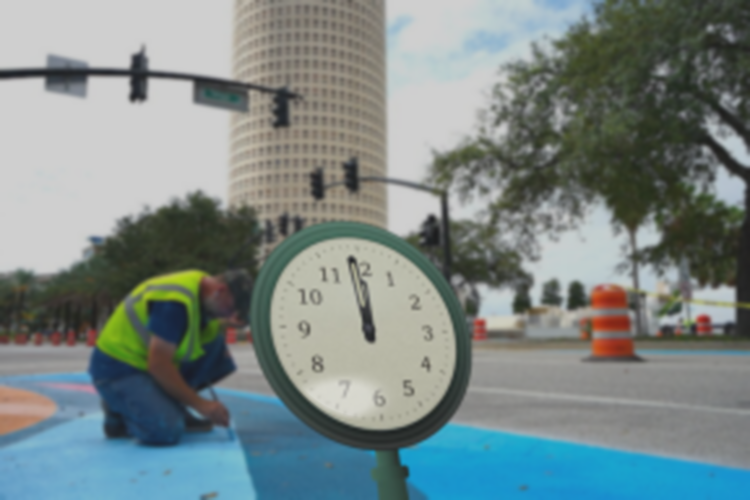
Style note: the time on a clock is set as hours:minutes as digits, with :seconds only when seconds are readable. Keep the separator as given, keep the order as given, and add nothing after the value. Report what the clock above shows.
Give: 11:59
